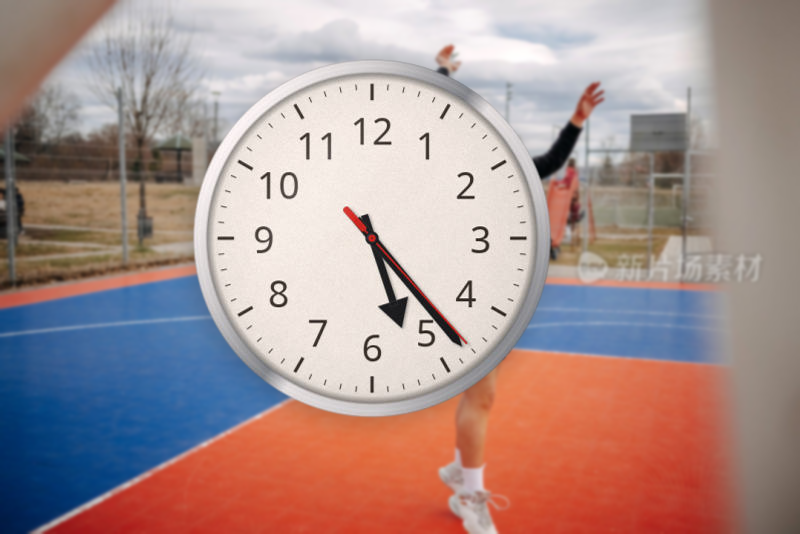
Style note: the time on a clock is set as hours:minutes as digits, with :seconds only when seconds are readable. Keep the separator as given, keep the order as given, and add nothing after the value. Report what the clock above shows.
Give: 5:23:23
